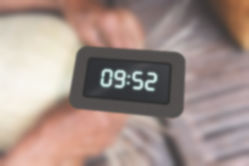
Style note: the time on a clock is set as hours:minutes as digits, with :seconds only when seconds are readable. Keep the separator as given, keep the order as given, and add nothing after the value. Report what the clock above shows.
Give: 9:52
